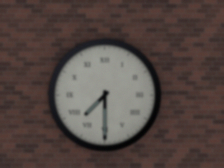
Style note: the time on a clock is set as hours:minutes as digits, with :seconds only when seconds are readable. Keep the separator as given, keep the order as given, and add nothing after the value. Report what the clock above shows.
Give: 7:30
